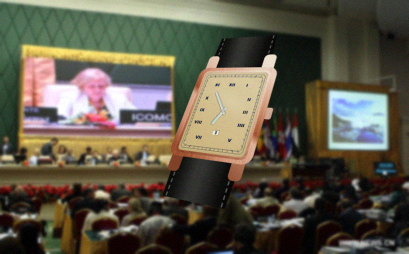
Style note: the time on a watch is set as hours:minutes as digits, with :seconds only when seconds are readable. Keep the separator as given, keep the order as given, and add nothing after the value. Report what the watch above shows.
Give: 6:54
